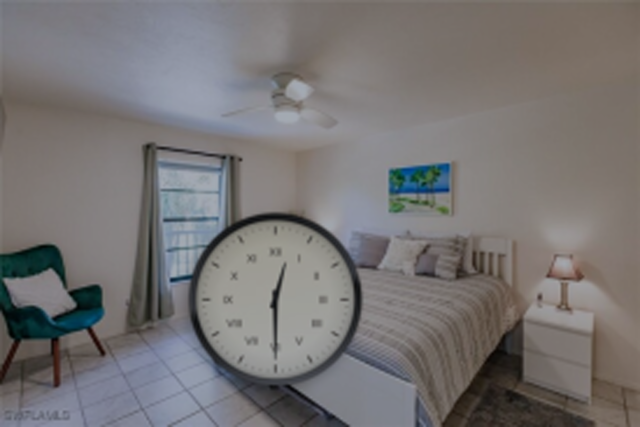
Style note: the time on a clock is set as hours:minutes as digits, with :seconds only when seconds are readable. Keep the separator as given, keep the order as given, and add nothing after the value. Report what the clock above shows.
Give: 12:30
